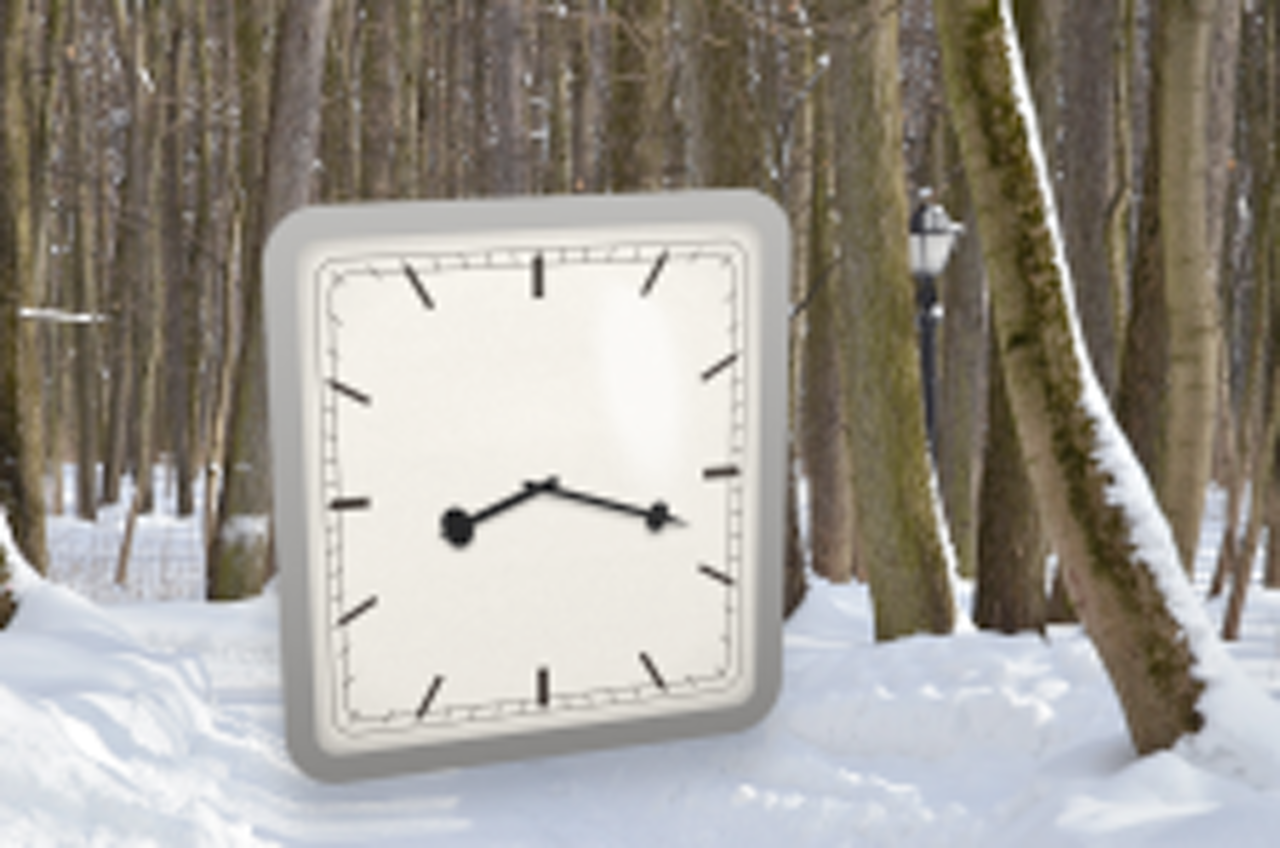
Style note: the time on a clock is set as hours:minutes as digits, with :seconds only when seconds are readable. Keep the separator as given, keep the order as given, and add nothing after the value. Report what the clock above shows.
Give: 8:18
